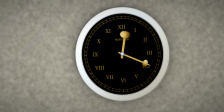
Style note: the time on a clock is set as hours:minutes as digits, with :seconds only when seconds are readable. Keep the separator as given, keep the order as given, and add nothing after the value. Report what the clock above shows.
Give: 12:19
